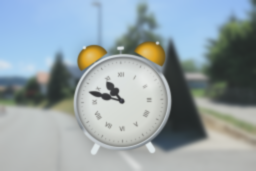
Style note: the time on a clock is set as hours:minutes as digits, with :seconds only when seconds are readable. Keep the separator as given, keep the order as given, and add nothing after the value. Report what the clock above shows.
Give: 10:48
